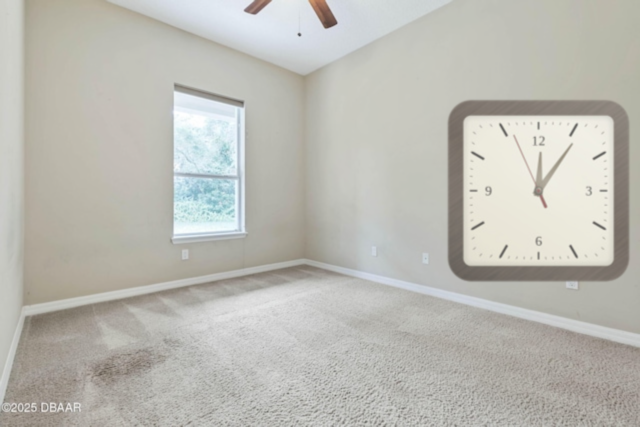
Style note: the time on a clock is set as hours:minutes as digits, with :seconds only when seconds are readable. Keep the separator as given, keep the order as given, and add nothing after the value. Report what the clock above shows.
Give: 12:05:56
